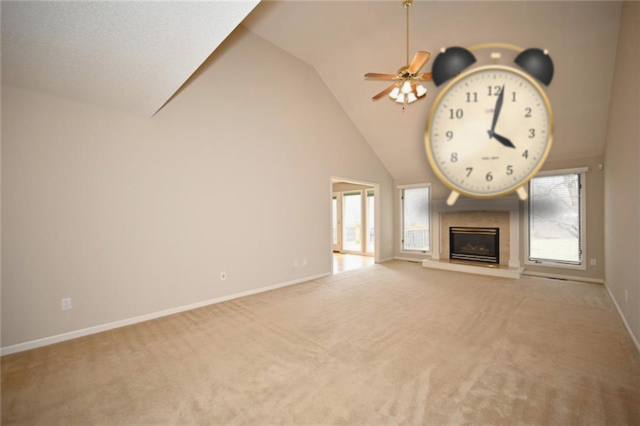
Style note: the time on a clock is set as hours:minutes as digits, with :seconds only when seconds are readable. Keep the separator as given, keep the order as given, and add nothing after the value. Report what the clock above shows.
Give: 4:02
